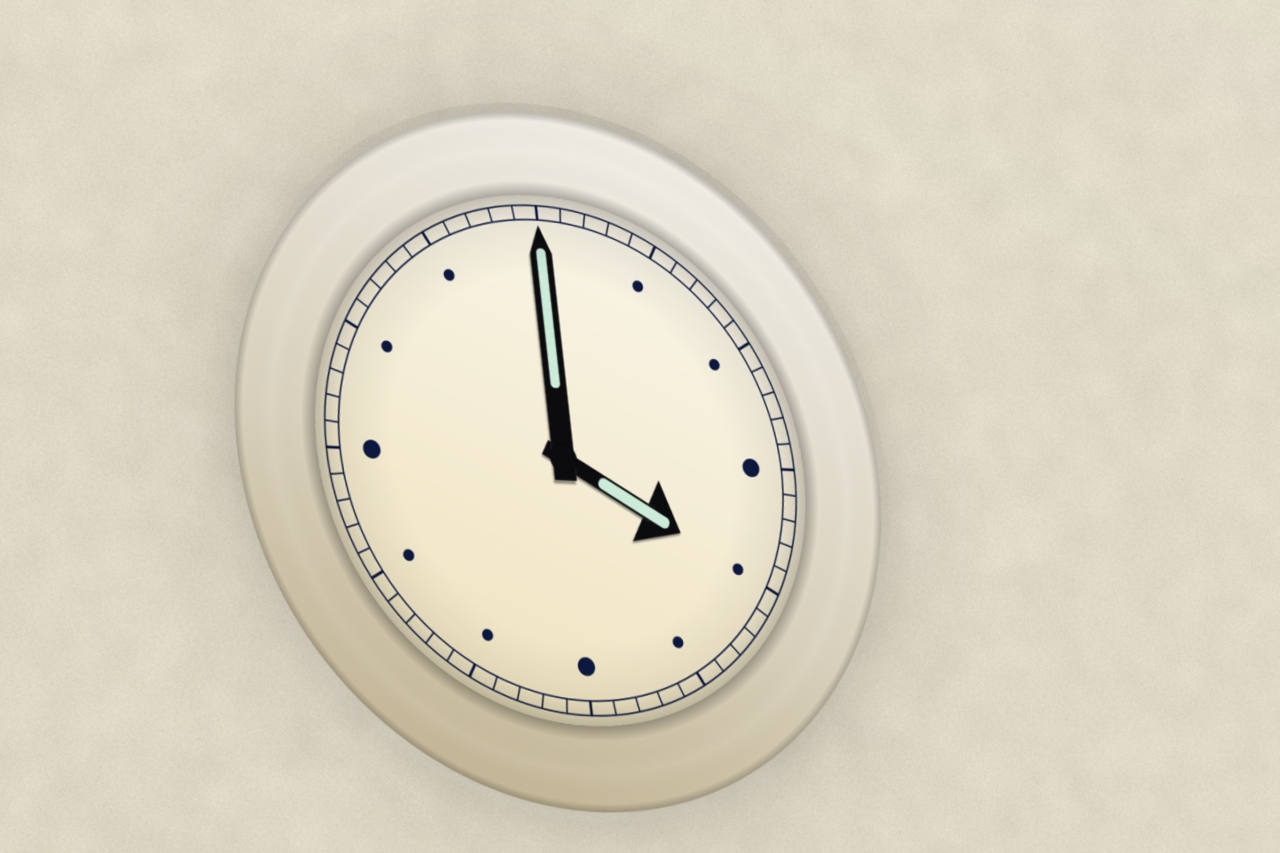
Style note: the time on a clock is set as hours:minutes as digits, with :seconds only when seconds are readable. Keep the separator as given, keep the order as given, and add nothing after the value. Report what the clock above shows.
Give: 4:00
